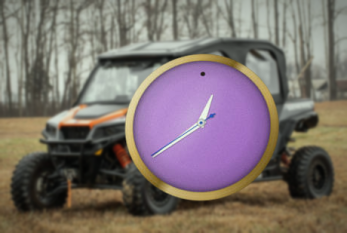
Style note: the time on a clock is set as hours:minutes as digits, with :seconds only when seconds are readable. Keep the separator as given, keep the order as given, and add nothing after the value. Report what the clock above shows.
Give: 12:38:39
